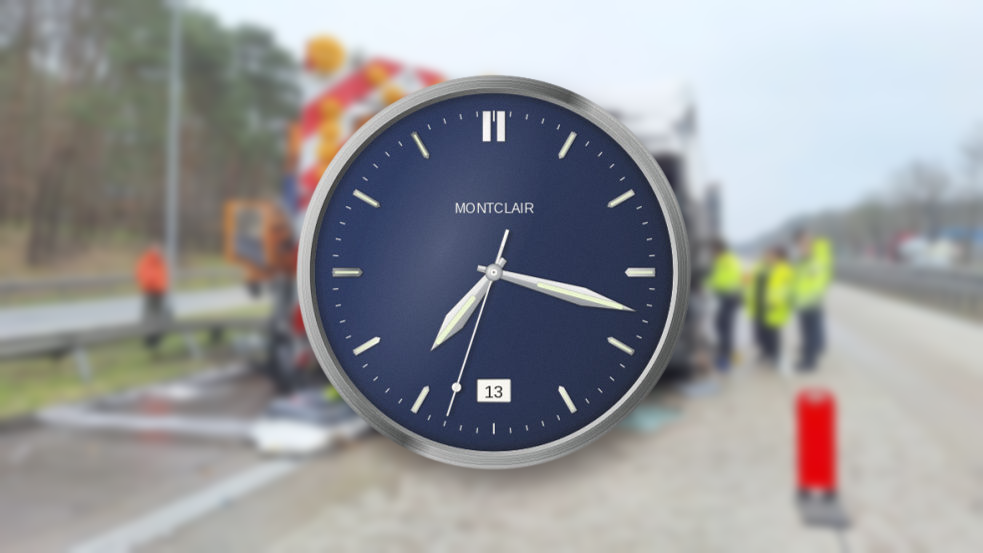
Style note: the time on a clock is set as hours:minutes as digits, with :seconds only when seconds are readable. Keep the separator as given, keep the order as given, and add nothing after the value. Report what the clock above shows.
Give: 7:17:33
